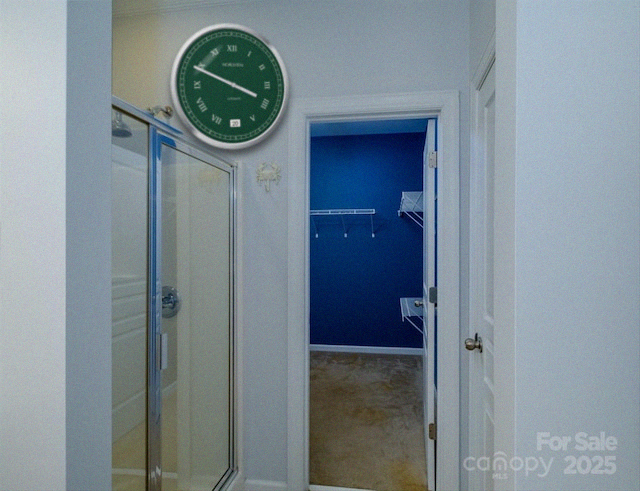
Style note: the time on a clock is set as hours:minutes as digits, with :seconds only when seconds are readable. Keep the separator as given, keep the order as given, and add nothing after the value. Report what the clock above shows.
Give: 3:49
